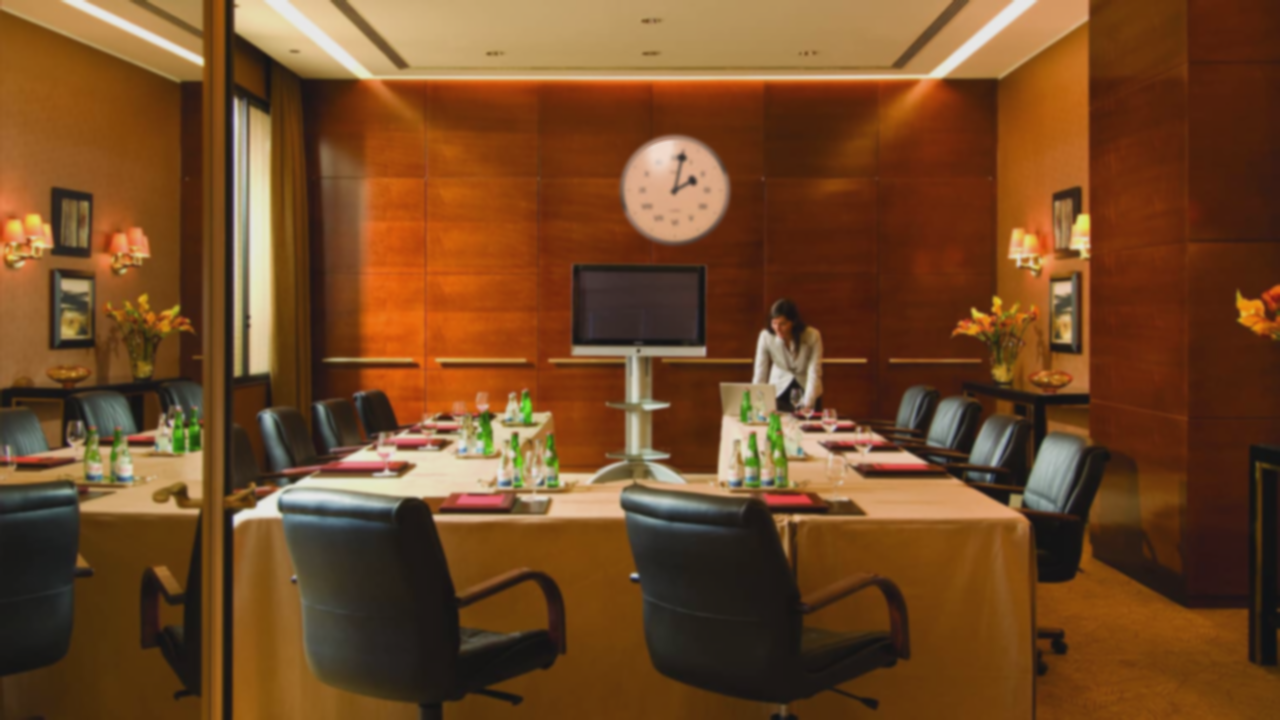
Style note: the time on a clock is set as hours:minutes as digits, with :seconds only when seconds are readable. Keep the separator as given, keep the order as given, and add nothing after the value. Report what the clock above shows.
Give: 2:02
